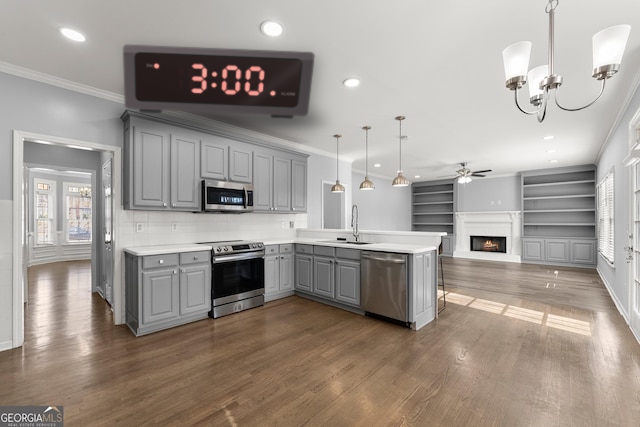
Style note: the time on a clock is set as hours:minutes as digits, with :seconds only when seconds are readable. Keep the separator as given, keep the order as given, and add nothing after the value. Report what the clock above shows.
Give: 3:00
